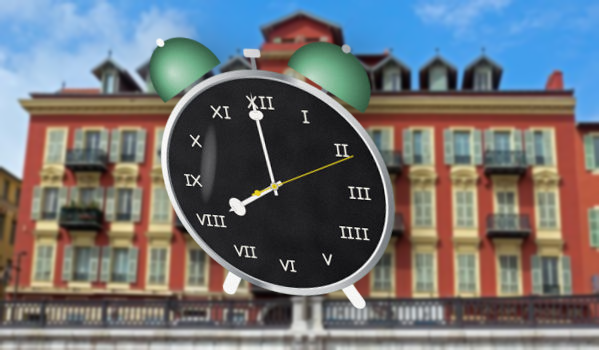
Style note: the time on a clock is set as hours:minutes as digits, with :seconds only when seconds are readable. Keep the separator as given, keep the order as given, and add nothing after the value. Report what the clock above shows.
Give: 7:59:11
